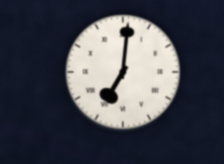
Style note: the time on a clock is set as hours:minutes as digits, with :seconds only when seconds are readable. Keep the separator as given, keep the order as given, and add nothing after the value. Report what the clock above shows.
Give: 7:01
